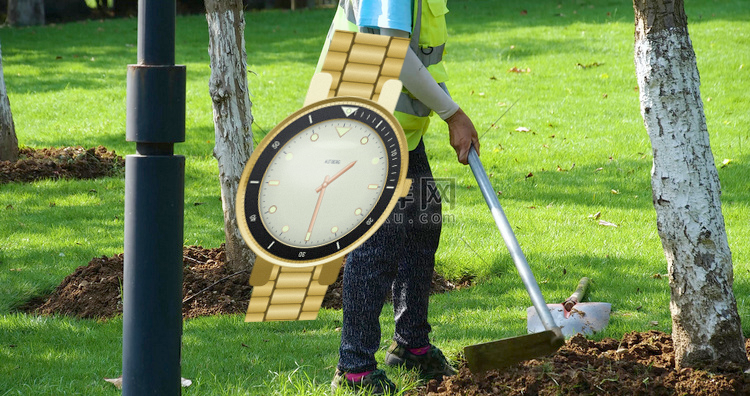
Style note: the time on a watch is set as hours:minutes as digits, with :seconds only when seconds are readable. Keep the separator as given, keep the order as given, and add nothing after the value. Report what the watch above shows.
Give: 1:30
